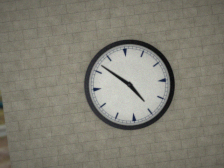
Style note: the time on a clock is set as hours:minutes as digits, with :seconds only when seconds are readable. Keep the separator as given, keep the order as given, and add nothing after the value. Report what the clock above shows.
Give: 4:52
